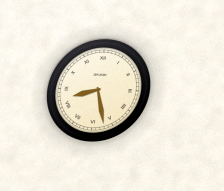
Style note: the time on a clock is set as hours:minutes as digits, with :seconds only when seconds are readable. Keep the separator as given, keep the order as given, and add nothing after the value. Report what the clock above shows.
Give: 8:27
